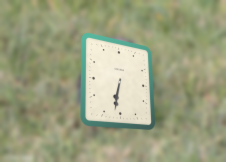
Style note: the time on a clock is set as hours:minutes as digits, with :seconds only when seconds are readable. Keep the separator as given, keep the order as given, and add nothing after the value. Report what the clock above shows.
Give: 6:32
